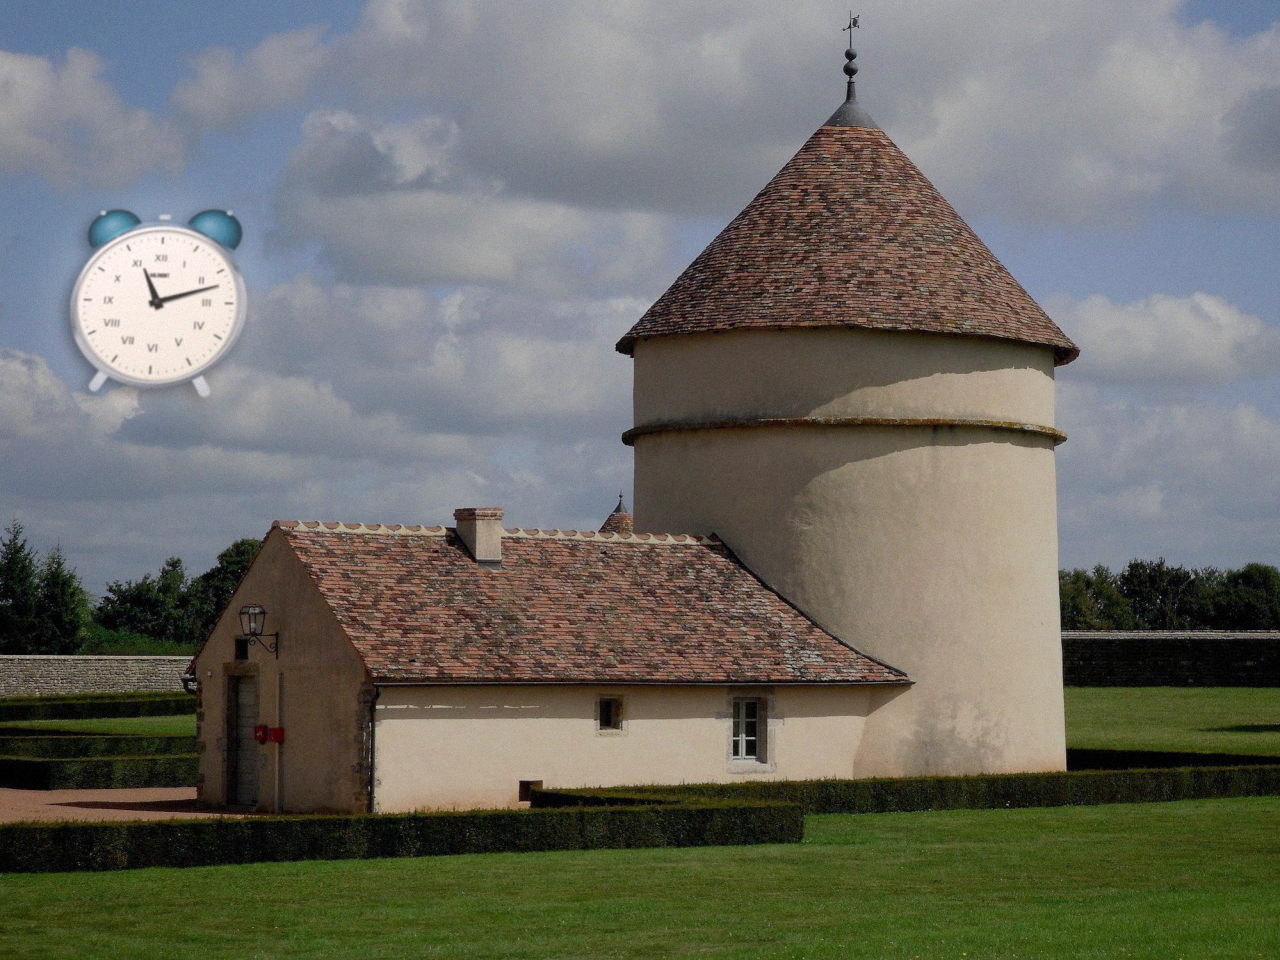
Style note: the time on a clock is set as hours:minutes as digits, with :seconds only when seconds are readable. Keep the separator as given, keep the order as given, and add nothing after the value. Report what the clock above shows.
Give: 11:12
